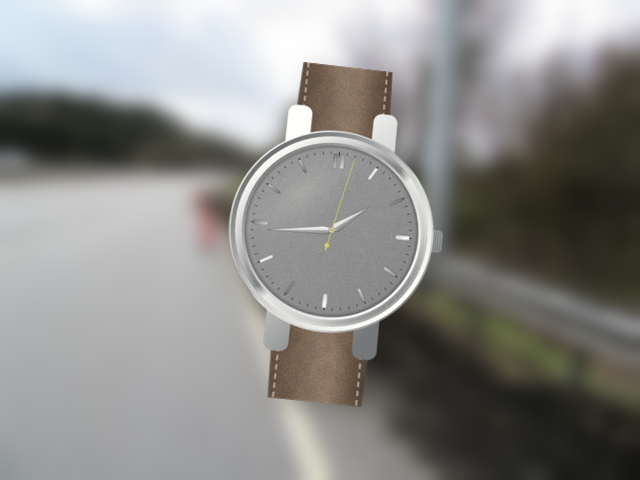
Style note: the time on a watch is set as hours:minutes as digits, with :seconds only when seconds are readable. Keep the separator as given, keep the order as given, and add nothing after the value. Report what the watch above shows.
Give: 1:44:02
